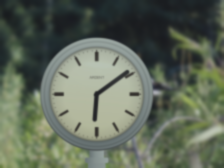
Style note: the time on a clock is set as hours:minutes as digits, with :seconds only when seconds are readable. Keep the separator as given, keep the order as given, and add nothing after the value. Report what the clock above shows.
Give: 6:09
